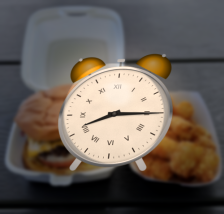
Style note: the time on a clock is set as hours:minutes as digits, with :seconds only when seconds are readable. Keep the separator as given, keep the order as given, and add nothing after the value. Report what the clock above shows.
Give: 8:15
